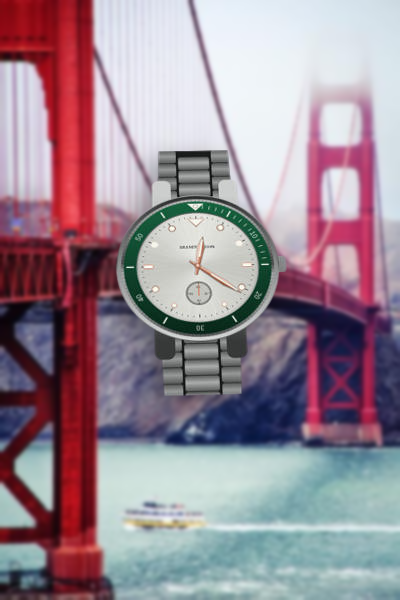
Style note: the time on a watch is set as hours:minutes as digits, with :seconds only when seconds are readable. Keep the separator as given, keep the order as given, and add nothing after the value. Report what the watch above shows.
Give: 12:21
